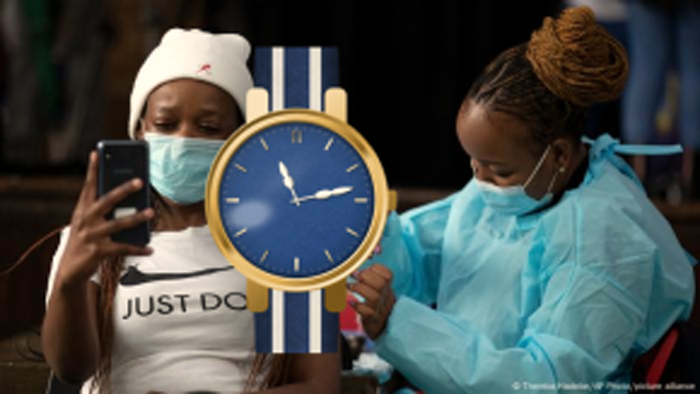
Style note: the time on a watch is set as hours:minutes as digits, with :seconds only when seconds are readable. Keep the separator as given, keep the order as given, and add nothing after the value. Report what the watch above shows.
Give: 11:13
